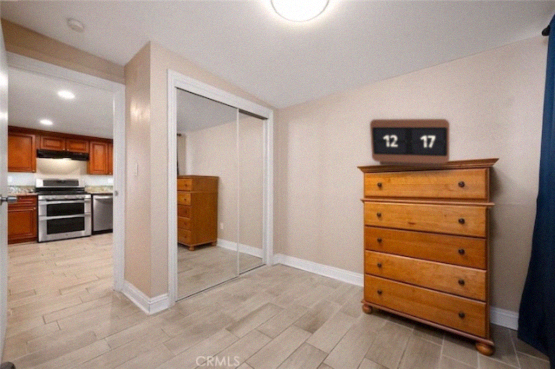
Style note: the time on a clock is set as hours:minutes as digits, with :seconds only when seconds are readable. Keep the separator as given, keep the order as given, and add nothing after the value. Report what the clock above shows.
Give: 12:17
